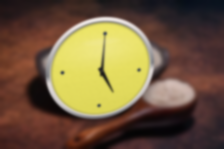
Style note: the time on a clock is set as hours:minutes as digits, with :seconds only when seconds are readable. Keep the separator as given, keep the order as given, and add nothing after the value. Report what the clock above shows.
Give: 5:00
